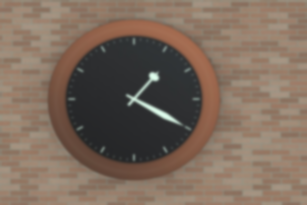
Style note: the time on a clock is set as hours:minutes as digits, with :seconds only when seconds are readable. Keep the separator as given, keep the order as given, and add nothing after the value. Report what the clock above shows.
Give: 1:20
